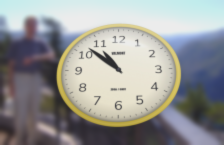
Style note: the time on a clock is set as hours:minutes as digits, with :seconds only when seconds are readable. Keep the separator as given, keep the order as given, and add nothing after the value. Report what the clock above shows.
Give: 10:52
